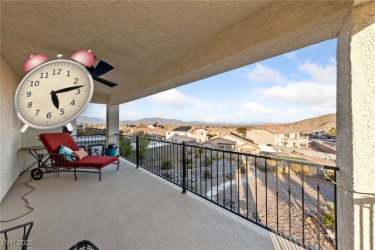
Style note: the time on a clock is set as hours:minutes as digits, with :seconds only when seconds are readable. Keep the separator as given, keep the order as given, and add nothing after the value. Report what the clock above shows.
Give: 5:13
